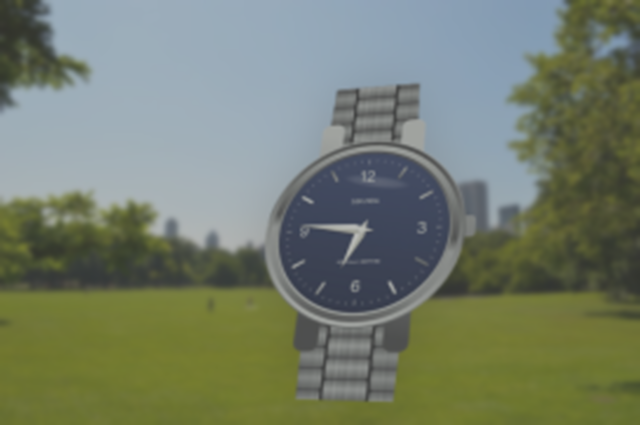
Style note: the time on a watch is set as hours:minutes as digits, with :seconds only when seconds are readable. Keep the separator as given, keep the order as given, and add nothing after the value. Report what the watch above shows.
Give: 6:46
